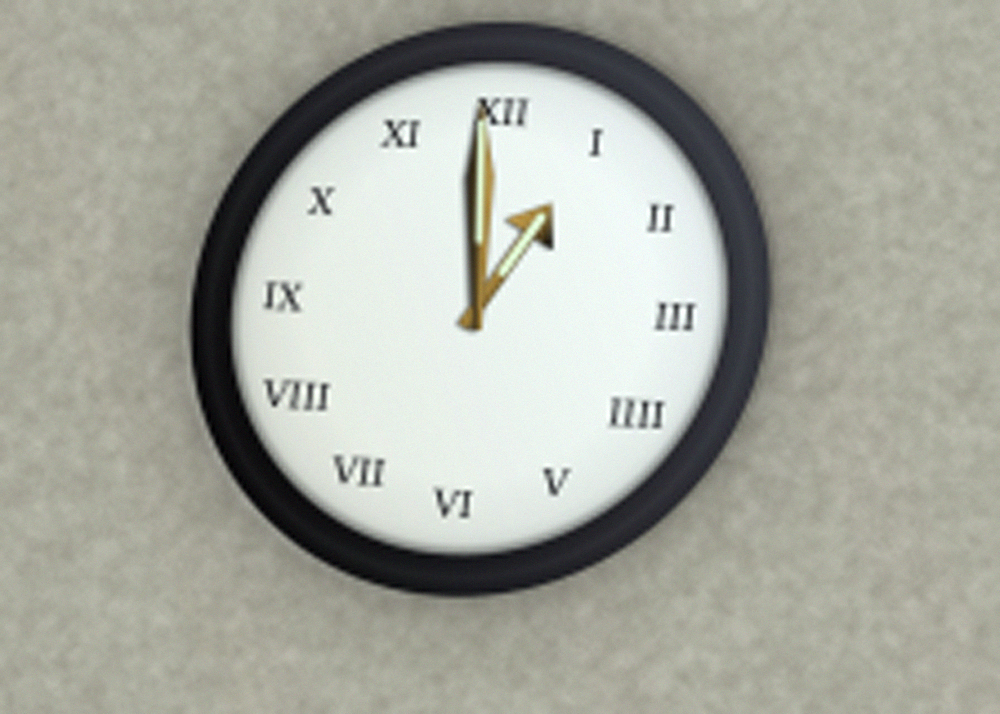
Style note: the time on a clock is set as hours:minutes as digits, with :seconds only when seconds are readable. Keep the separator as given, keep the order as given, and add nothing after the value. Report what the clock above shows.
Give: 12:59
